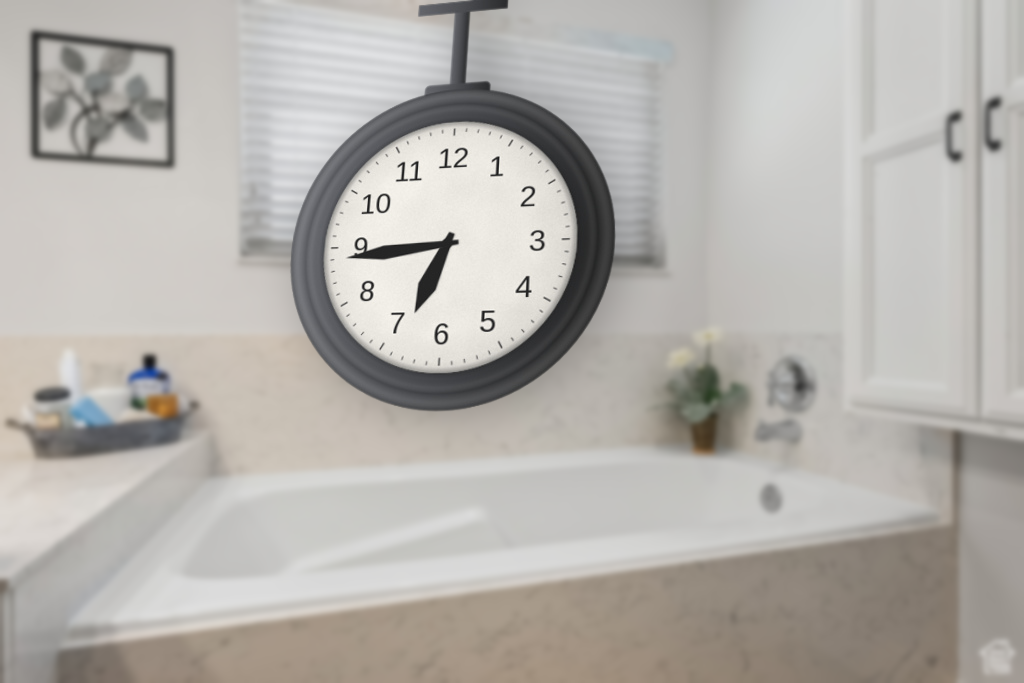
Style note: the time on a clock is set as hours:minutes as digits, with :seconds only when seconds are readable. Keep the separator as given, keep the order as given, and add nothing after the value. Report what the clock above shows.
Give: 6:44
